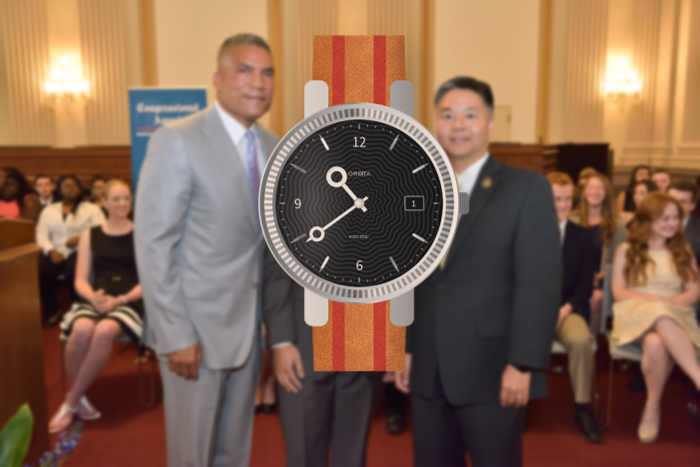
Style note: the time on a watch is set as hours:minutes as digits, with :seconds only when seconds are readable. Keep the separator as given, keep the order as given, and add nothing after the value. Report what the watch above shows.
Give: 10:39
